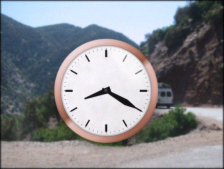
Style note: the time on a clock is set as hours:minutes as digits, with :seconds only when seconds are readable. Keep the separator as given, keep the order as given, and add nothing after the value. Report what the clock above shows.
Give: 8:20
